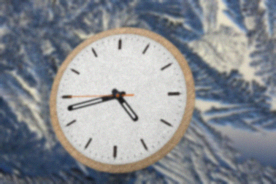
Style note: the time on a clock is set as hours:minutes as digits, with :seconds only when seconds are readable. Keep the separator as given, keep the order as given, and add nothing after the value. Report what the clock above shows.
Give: 4:42:45
